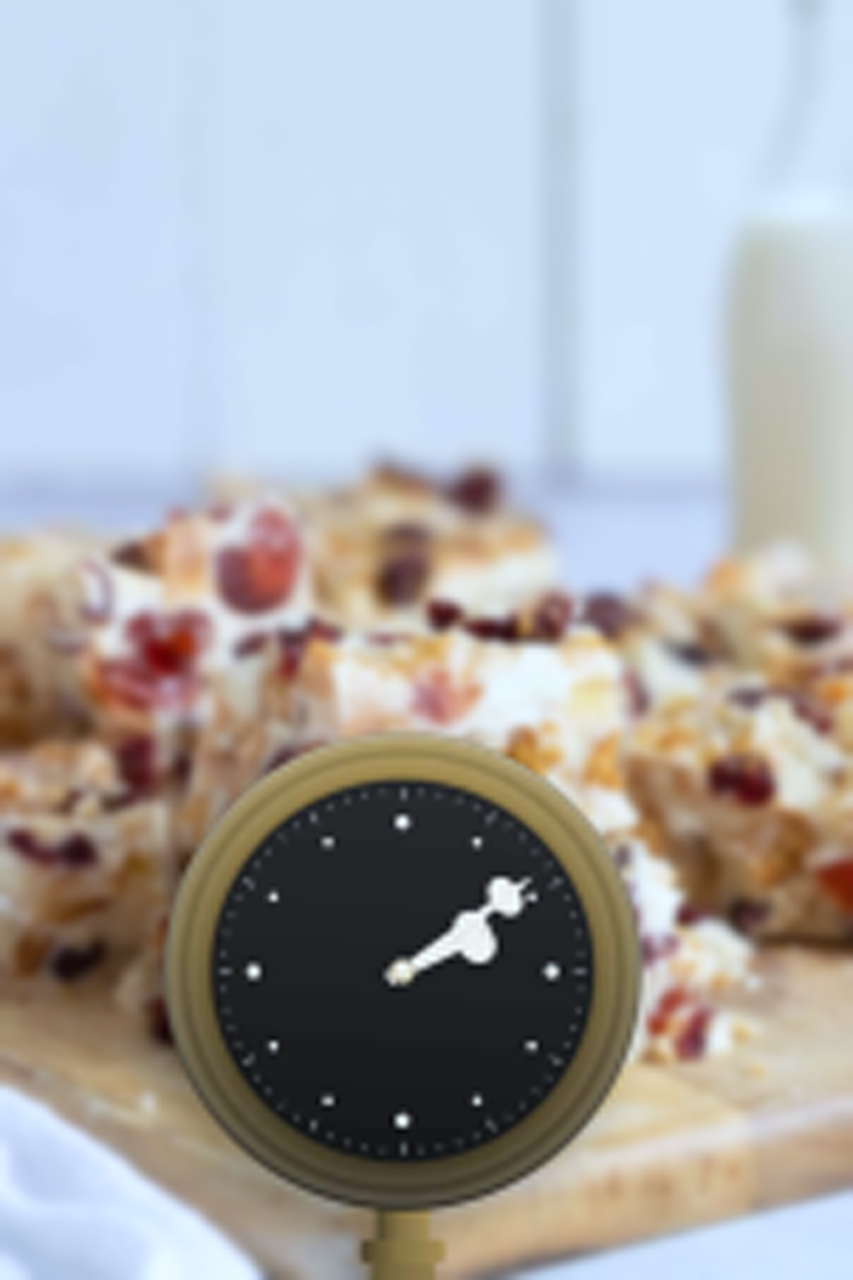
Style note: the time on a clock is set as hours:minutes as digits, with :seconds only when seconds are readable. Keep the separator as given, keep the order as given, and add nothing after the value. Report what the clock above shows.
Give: 2:09
